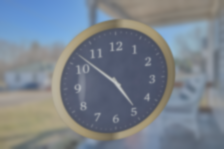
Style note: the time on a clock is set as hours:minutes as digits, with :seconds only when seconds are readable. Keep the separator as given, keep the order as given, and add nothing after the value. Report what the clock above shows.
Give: 4:52
